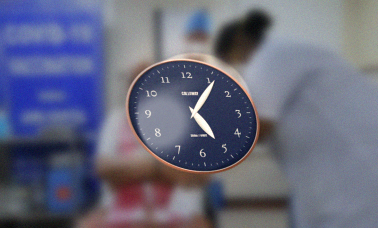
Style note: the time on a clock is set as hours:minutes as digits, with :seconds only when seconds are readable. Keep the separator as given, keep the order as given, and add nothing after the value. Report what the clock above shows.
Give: 5:06
